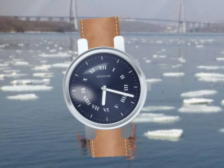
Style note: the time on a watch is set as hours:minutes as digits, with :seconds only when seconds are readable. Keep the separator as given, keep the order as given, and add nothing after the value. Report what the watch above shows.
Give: 6:18
